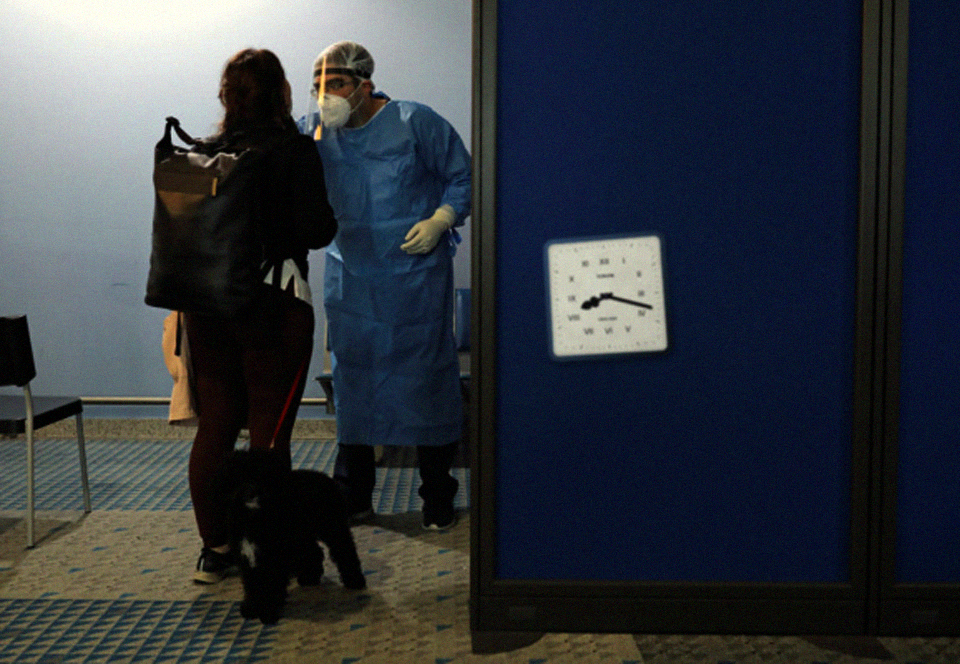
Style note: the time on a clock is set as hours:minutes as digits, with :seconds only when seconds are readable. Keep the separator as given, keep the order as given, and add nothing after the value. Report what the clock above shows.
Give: 8:18
